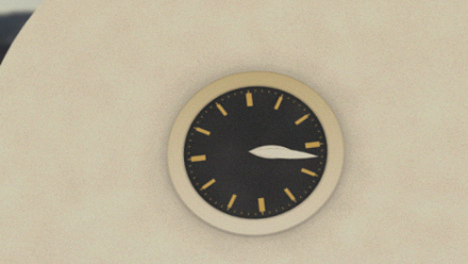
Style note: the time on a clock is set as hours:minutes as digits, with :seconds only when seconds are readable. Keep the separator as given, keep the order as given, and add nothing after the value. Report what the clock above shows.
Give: 3:17
